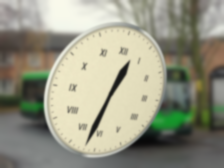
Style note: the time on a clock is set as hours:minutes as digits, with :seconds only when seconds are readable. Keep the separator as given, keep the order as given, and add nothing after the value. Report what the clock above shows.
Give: 12:32
